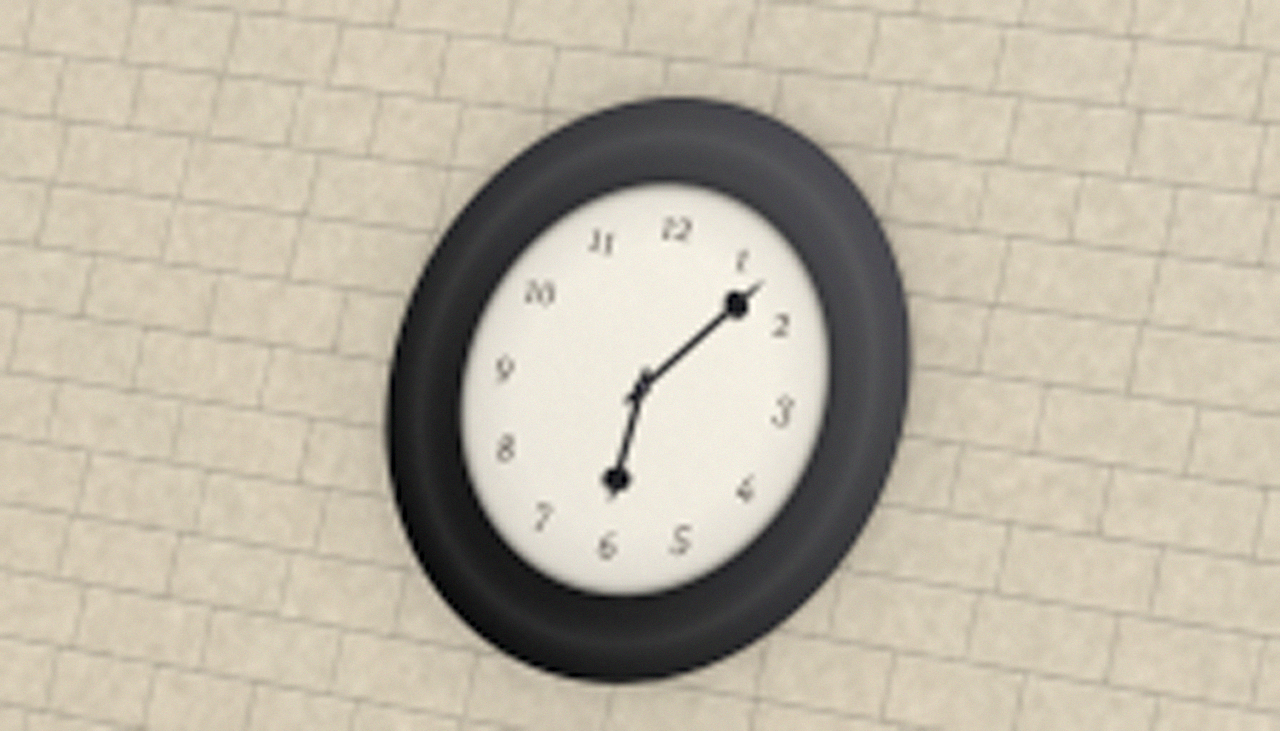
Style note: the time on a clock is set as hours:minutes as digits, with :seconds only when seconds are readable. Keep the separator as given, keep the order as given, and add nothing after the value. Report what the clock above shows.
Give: 6:07
